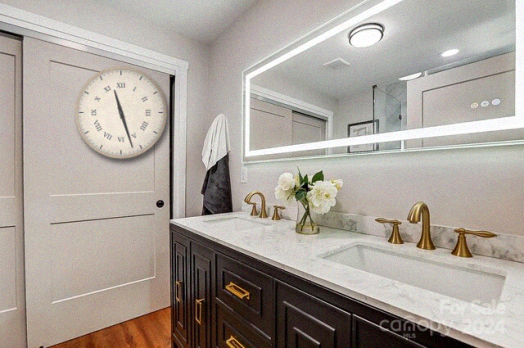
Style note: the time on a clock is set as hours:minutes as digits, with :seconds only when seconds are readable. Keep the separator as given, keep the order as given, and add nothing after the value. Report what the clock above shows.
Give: 11:27
